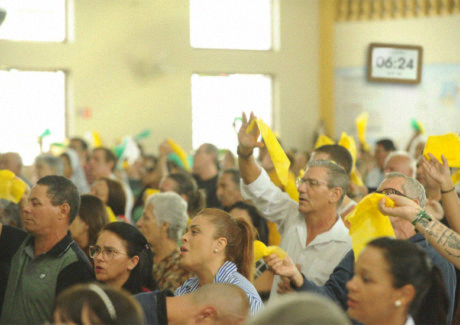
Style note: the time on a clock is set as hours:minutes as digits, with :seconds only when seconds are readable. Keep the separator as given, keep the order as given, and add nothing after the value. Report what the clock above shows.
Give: 6:24
